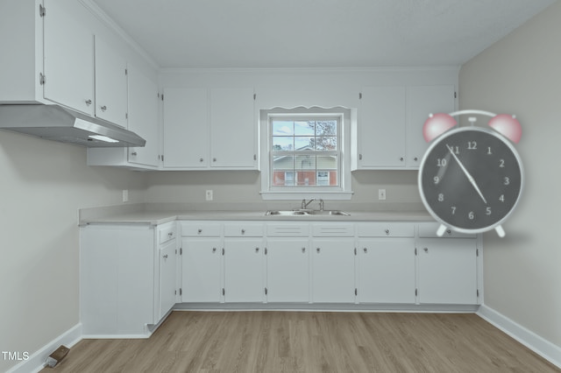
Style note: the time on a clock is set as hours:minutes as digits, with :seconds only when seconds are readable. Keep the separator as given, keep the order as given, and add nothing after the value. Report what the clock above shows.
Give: 4:54
